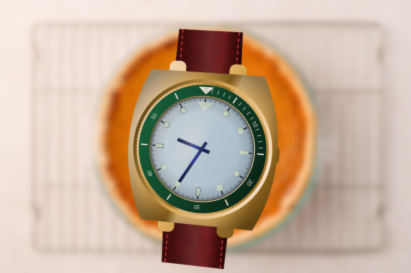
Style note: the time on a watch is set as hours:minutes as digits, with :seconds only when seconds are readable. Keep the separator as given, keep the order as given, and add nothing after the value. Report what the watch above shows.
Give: 9:35
